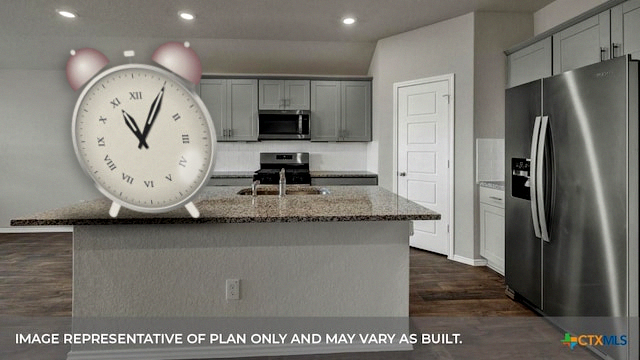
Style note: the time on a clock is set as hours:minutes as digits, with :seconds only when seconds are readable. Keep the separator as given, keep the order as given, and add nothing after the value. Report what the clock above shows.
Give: 11:05
